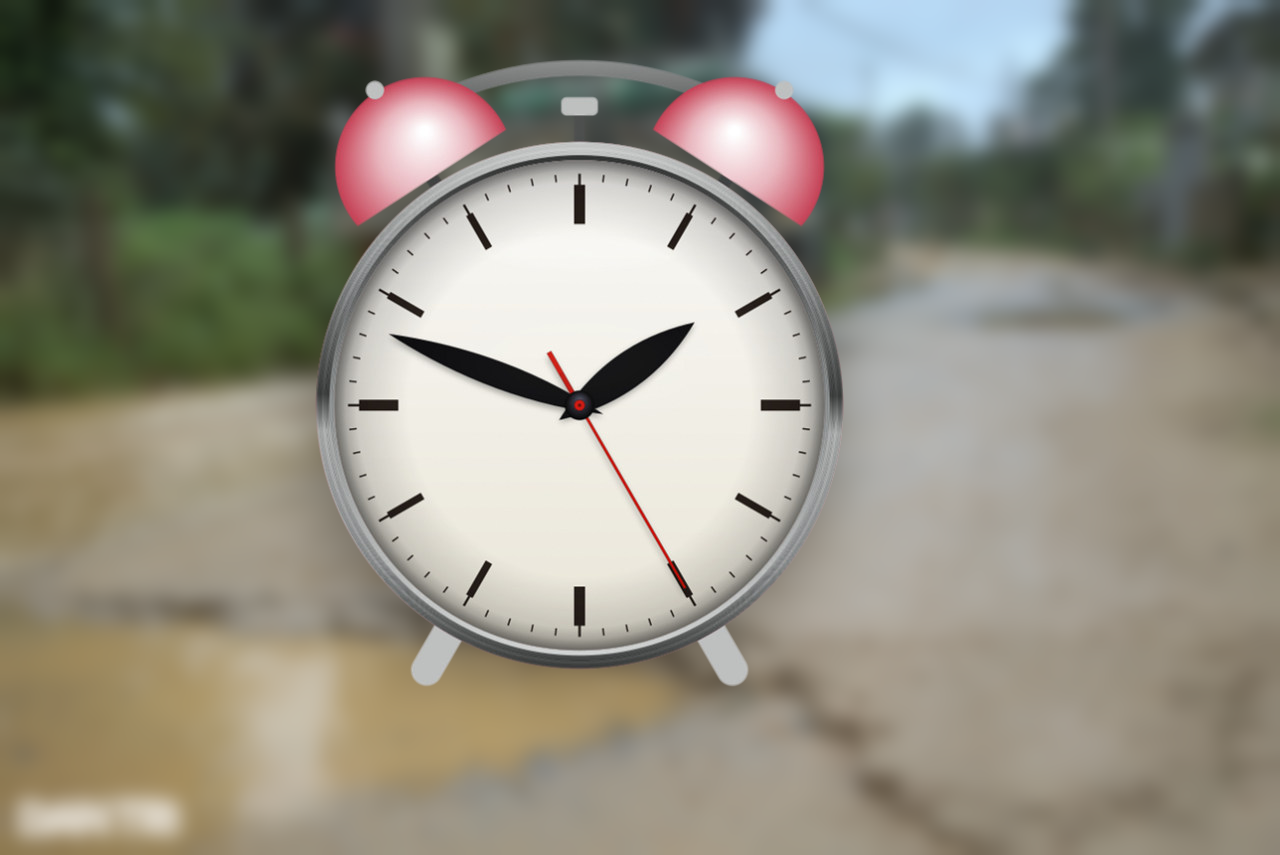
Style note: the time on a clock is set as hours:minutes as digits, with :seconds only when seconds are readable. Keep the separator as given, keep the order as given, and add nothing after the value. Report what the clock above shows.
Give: 1:48:25
